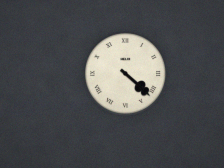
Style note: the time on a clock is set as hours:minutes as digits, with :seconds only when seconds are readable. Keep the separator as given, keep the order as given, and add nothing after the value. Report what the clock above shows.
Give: 4:22
